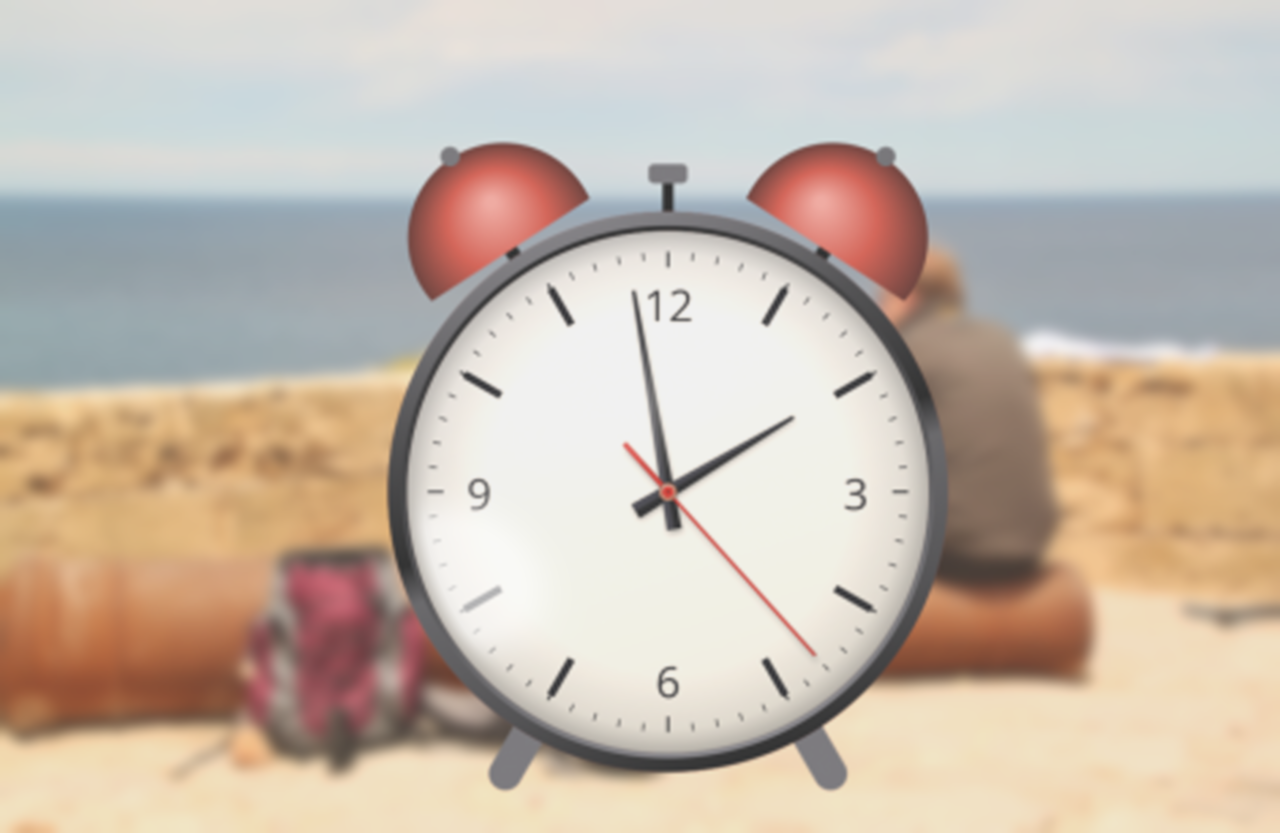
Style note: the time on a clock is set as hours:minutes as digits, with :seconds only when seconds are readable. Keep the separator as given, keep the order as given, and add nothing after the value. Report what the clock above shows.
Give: 1:58:23
